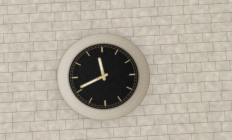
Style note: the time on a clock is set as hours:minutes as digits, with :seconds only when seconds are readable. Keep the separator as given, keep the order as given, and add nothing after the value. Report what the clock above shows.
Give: 11:41
